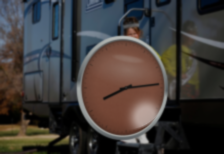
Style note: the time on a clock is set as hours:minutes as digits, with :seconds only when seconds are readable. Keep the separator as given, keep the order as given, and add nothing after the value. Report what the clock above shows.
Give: 8:14
